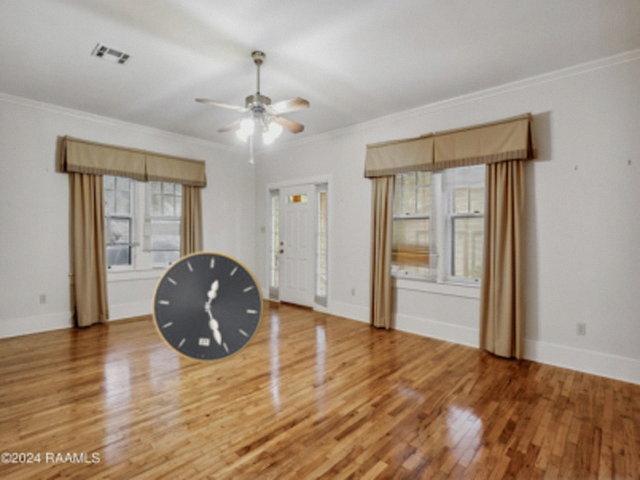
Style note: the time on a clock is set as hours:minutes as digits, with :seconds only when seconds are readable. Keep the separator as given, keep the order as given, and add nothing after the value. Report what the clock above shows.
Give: 12:26
